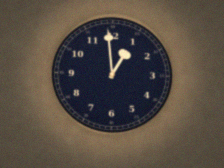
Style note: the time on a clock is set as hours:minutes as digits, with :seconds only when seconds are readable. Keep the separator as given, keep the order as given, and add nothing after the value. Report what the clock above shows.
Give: 12:59
